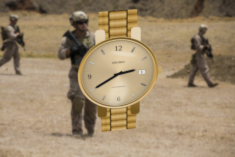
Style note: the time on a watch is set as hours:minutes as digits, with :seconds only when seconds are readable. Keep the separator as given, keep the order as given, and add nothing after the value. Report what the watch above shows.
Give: 2:40
